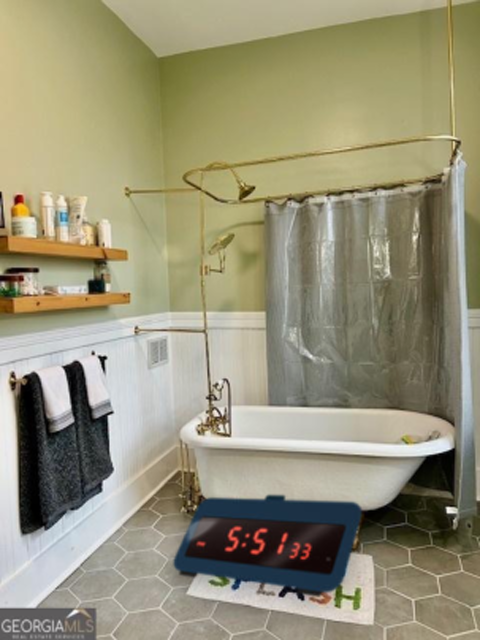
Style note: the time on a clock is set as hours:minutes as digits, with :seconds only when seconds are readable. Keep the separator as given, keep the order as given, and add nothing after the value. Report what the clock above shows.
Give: 5:51:33
